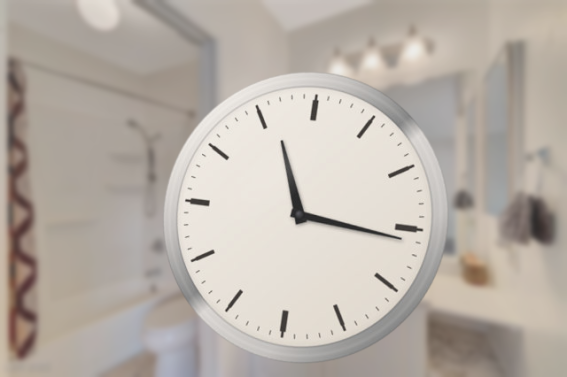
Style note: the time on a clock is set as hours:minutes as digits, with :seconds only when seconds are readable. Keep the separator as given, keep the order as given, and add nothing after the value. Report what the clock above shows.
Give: 11:16
